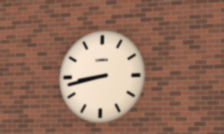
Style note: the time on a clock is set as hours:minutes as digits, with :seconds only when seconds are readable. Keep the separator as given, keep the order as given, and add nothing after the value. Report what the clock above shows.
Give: 8:43
